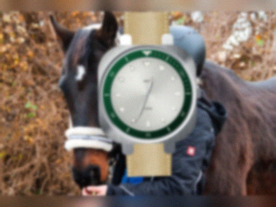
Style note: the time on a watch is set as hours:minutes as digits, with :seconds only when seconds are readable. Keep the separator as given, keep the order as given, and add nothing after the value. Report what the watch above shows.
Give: 12:34
